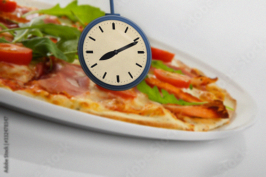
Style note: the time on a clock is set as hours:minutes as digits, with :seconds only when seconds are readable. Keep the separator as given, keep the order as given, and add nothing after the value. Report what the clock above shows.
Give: 8:11
